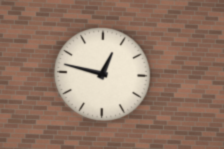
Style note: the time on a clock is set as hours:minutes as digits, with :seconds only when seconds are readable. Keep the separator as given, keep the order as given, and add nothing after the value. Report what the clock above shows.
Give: 12:47
